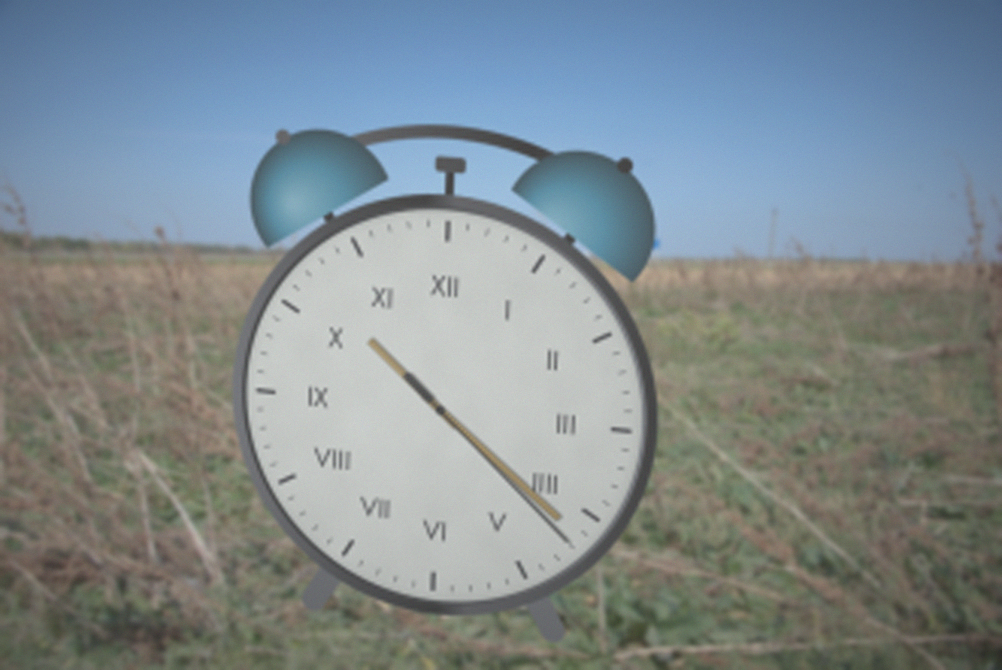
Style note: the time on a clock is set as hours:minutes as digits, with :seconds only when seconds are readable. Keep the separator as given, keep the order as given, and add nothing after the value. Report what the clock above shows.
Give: 10:21:22
